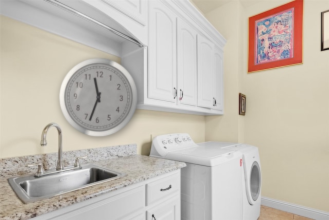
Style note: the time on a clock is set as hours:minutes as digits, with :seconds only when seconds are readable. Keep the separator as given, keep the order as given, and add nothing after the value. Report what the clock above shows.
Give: 11:33
